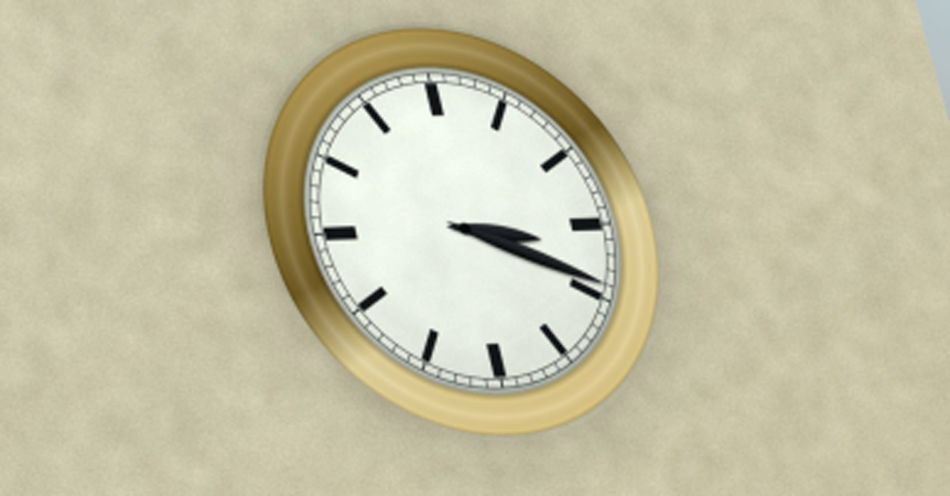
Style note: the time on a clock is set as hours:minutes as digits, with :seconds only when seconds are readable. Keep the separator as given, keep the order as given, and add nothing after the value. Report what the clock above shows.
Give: 3:19
